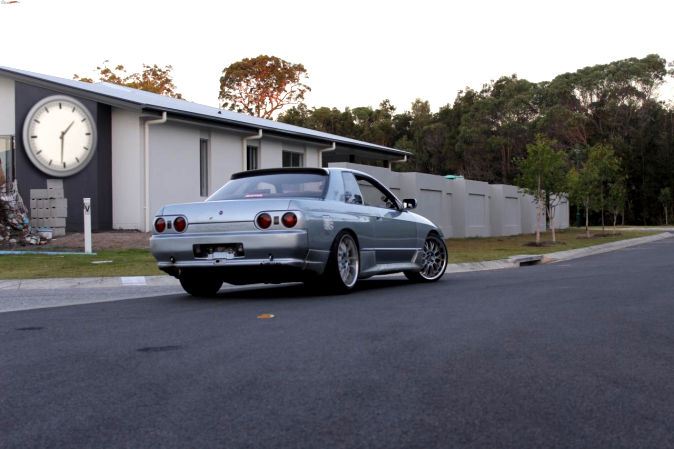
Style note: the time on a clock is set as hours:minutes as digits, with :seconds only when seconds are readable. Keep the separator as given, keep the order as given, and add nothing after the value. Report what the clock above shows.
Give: 1:31
